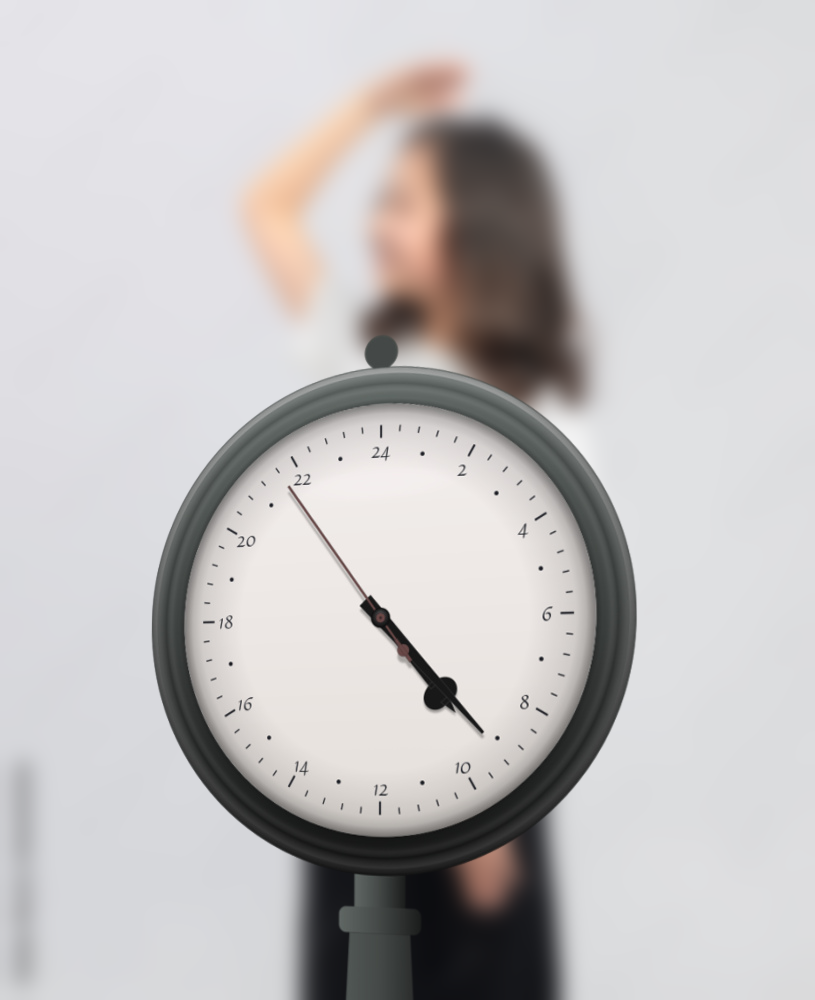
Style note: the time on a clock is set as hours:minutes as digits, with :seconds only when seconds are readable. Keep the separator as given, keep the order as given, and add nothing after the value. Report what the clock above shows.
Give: 9:22:54
